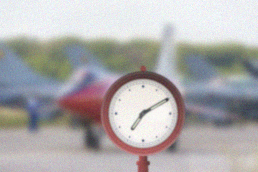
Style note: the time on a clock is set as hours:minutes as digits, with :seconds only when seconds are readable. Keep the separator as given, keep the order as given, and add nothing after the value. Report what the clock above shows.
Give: 7:10
